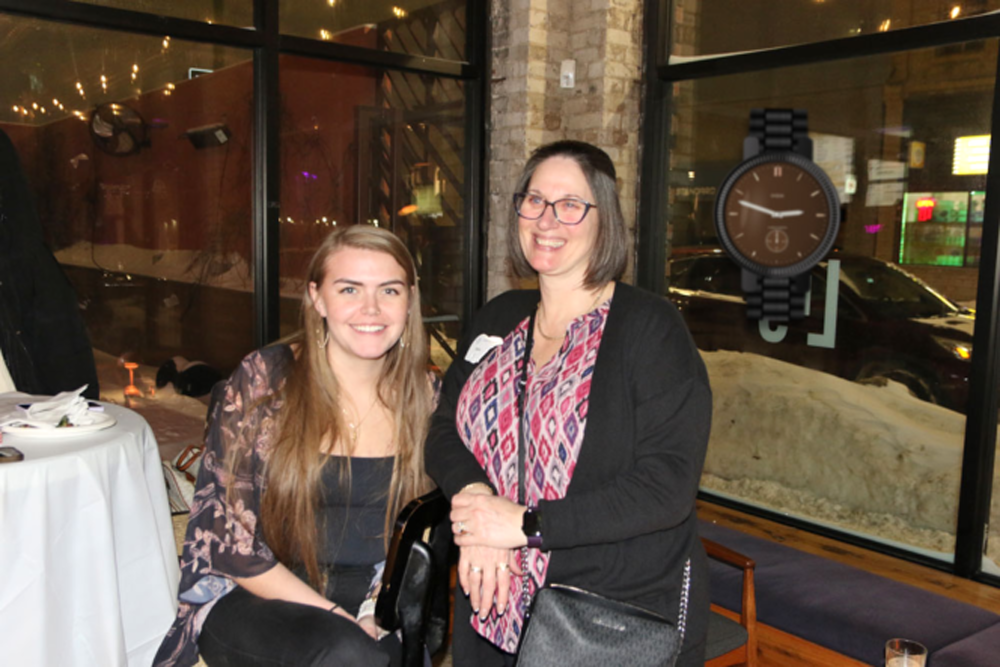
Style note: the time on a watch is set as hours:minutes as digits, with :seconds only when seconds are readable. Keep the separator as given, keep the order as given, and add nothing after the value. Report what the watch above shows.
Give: 2:48
